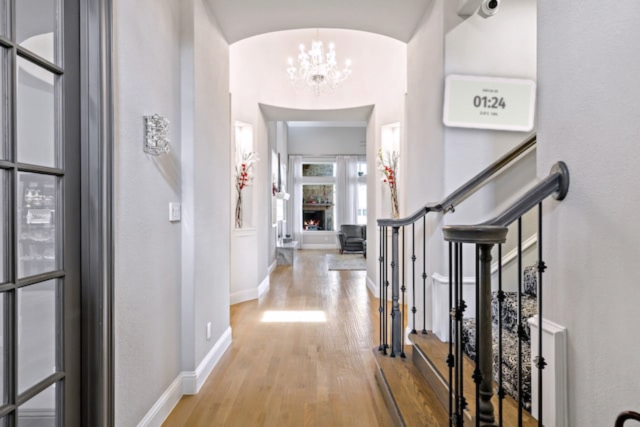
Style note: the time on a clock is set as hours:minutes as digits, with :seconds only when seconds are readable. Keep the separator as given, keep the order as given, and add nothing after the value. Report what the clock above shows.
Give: 1:24
